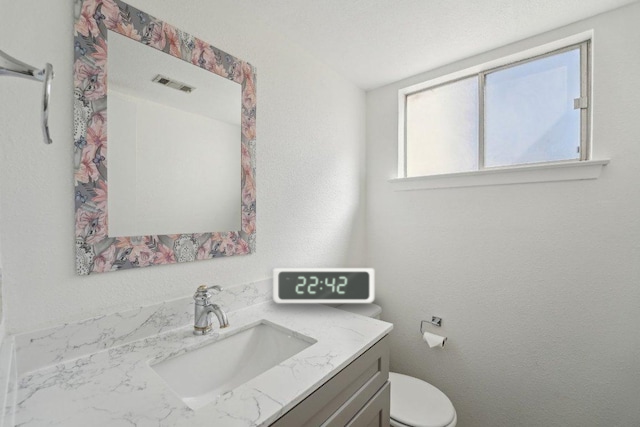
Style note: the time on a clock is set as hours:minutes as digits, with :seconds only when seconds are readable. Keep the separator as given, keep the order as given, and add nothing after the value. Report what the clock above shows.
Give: 22:42
